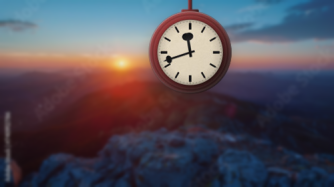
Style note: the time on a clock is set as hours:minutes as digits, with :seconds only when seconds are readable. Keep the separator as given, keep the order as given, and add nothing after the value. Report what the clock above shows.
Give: 11:42
